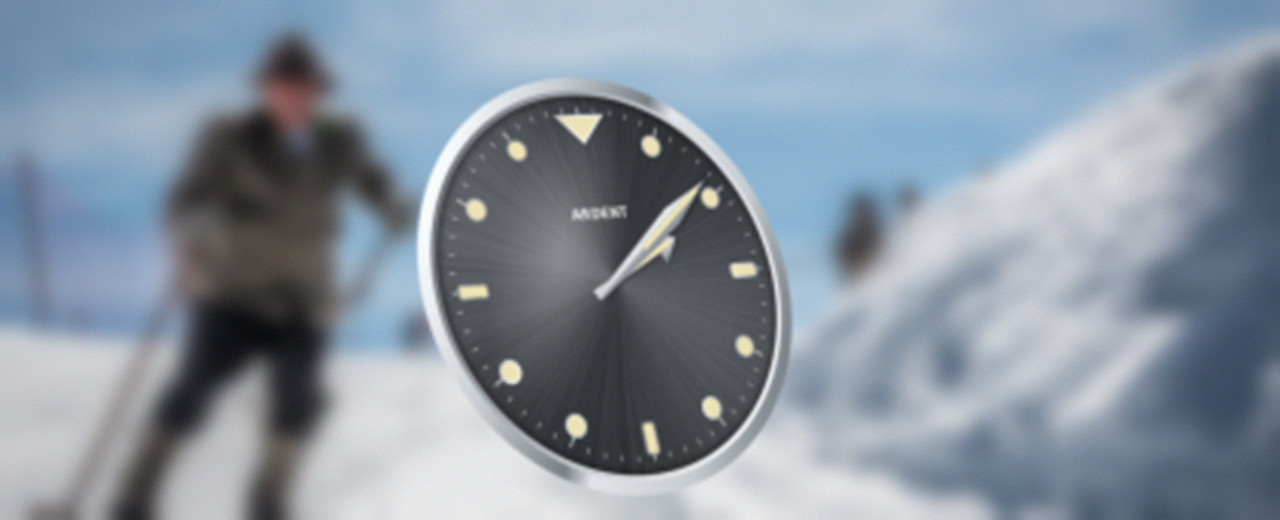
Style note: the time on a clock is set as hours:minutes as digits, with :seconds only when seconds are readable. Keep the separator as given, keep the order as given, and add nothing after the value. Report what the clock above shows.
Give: 2:09
